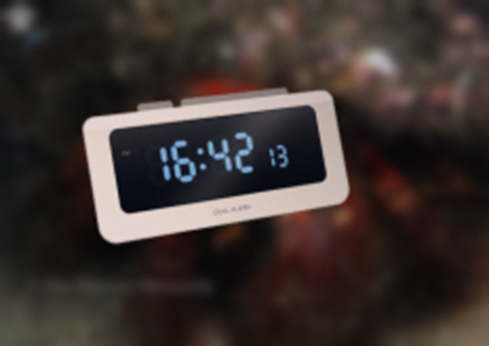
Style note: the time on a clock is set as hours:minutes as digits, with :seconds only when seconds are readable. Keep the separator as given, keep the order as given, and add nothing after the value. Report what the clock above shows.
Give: 16:42:13
